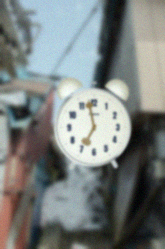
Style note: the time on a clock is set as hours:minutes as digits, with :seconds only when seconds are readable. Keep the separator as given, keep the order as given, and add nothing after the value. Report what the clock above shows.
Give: 6:58
